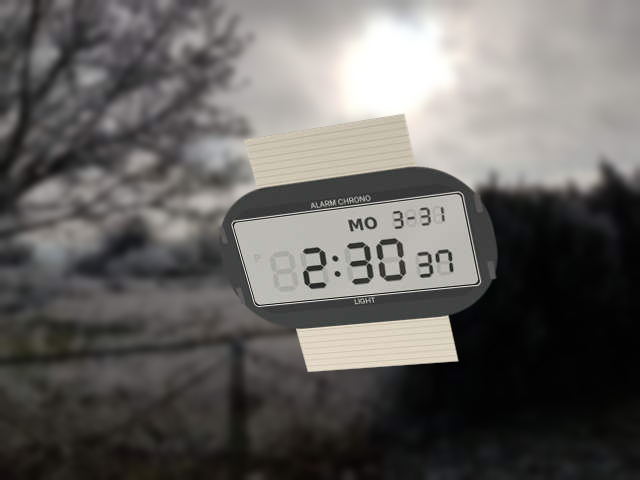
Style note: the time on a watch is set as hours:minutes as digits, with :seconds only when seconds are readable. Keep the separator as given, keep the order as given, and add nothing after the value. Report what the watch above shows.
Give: 2:30:37
